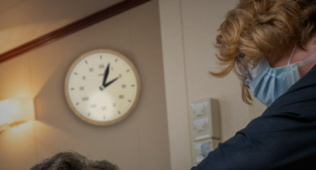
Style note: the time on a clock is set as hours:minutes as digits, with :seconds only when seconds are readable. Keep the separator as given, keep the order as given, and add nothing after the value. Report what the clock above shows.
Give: 2:03
